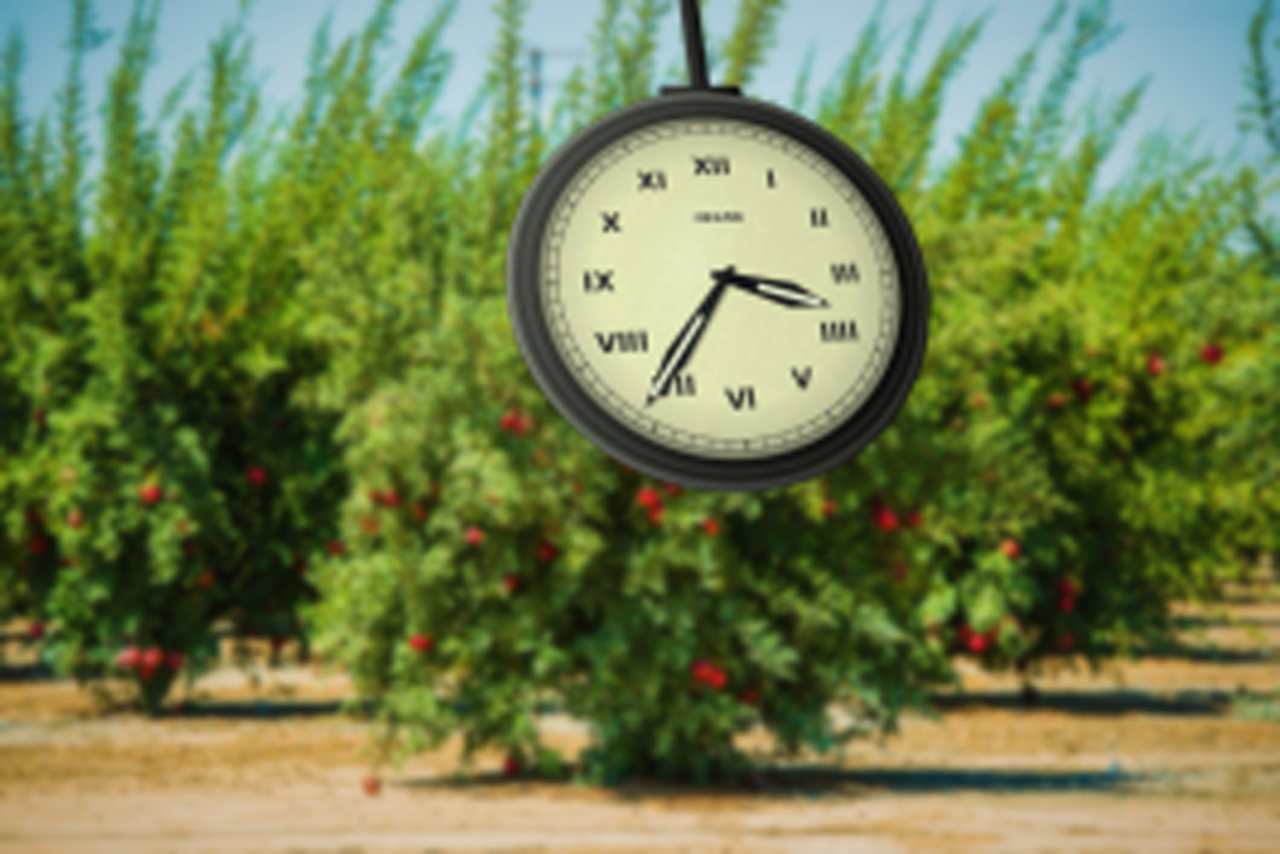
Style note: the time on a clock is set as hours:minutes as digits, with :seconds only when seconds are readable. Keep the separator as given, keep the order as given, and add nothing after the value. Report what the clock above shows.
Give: 3:36
